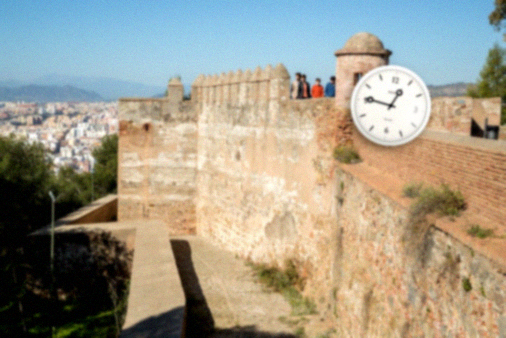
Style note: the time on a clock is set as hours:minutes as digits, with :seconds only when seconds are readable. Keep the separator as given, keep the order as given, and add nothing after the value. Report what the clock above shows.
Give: 12:46
